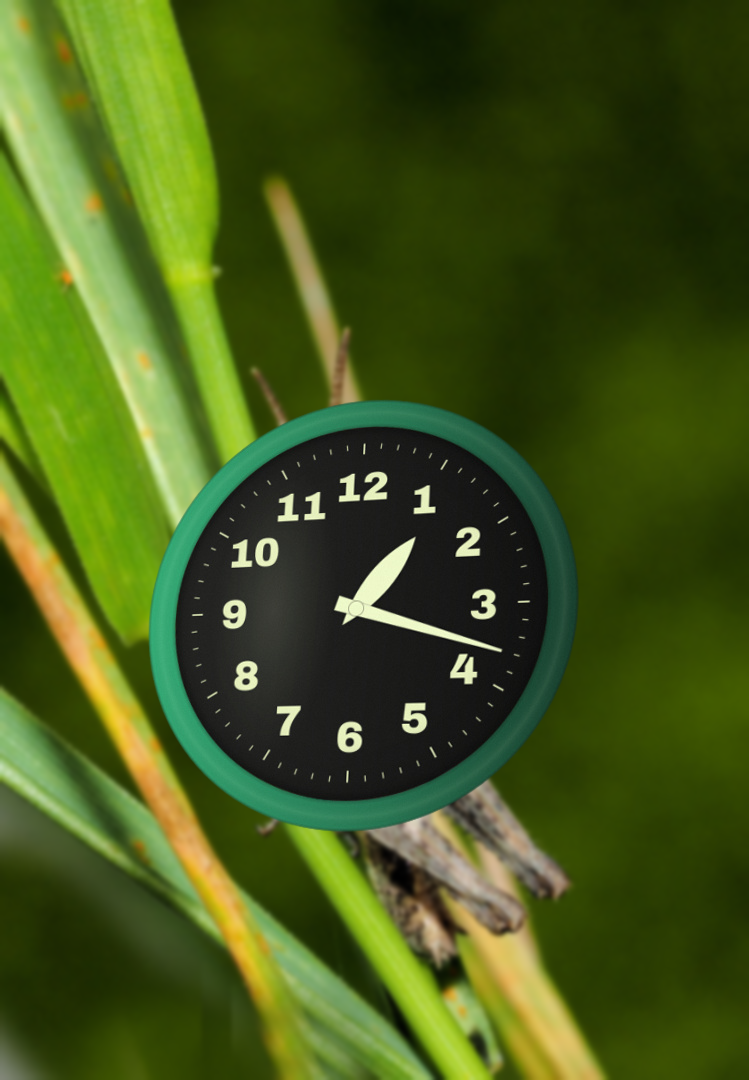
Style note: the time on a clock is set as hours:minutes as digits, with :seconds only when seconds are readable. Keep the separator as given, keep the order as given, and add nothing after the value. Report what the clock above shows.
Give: 1:18
